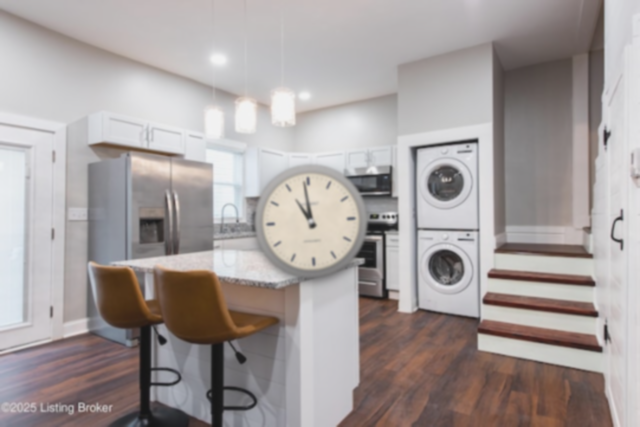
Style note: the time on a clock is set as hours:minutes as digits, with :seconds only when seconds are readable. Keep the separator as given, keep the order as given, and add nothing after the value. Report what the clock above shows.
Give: 10:59
